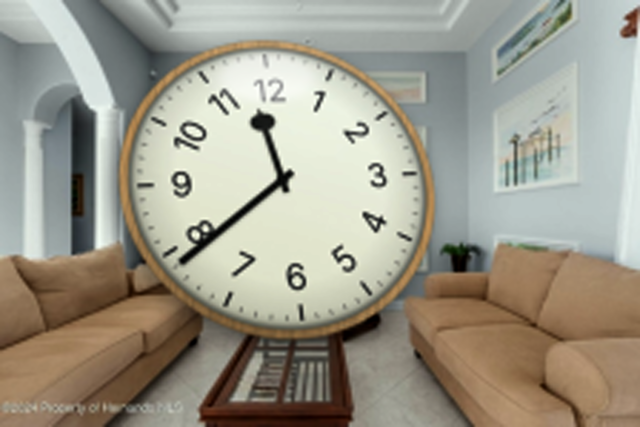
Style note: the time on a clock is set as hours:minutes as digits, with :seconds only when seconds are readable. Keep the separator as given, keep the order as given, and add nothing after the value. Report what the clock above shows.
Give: 11:39
